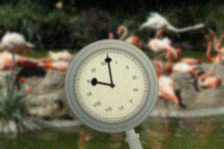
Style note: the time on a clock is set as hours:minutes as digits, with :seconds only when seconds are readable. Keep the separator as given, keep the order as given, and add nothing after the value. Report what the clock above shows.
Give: 10:02
